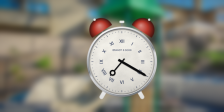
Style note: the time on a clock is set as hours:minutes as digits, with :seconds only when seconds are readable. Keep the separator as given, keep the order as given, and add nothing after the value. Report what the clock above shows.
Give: 7:20
